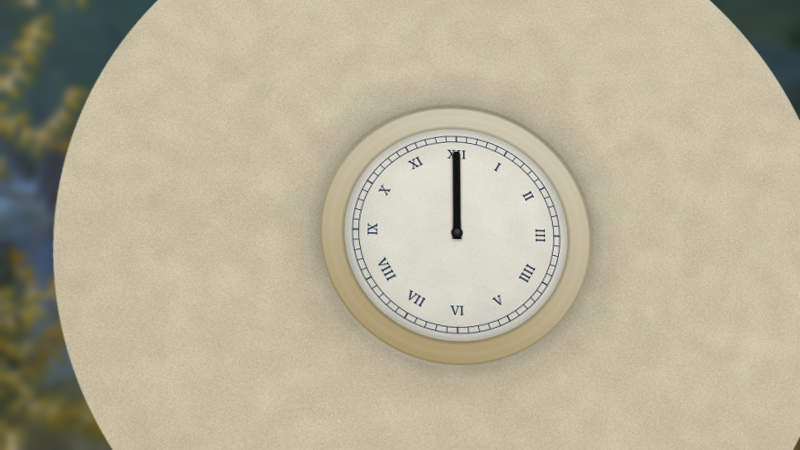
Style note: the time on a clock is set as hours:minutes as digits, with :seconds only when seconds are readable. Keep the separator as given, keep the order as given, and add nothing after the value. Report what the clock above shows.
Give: 12:00
